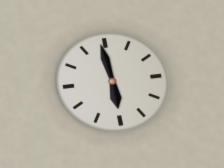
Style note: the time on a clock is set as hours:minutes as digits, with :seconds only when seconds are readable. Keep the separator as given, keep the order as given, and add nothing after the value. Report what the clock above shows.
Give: 5:59
